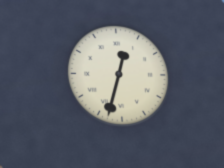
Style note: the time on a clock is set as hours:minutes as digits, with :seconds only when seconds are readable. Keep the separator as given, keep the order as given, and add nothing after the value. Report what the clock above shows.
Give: 12:33
